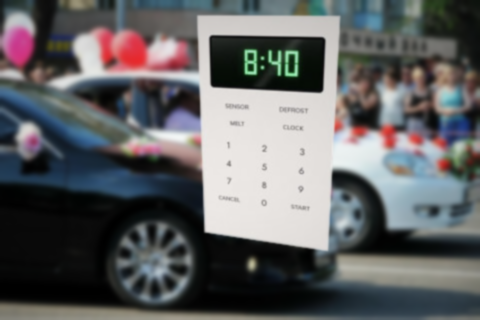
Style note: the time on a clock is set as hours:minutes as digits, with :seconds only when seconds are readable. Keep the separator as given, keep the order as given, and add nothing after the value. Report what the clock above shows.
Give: 8:40
